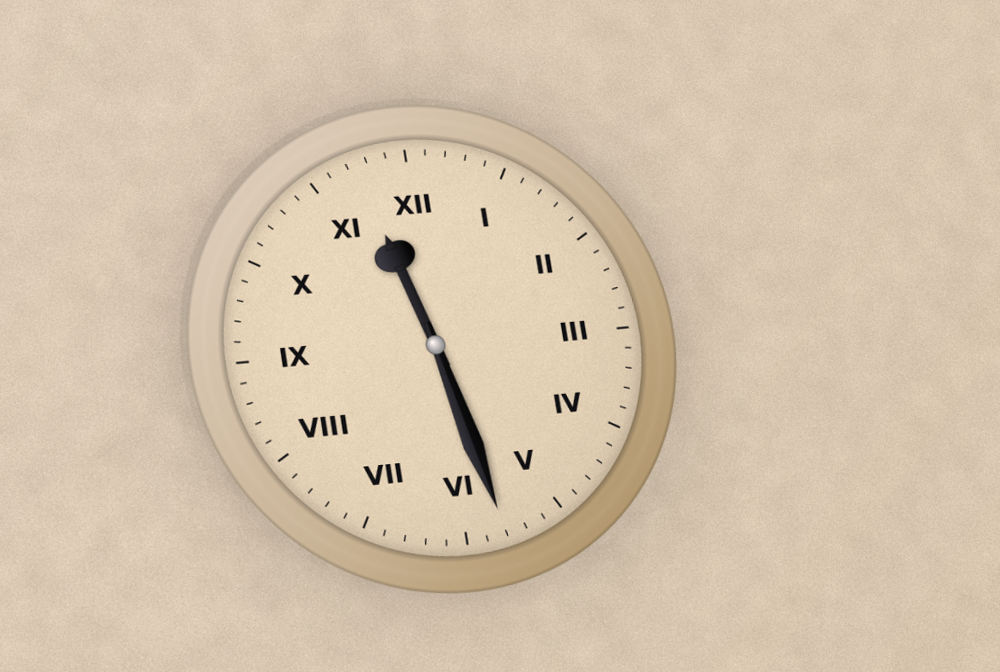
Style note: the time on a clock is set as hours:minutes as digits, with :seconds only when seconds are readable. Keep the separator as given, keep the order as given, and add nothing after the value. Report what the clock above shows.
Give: 11:28
